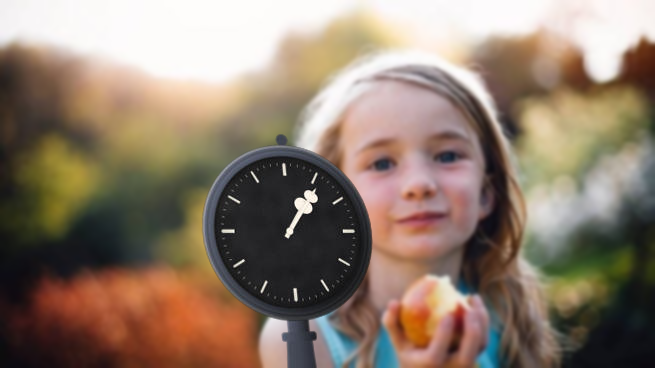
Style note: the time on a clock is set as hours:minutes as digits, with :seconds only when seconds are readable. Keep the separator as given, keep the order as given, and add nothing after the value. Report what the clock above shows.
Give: 1:06
